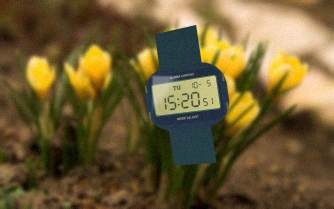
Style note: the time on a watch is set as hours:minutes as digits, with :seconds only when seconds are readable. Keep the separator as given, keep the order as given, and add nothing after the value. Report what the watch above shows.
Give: 15:20:51
